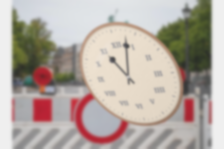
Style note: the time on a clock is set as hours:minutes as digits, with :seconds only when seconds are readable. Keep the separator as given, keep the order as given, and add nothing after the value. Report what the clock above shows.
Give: 11:03
